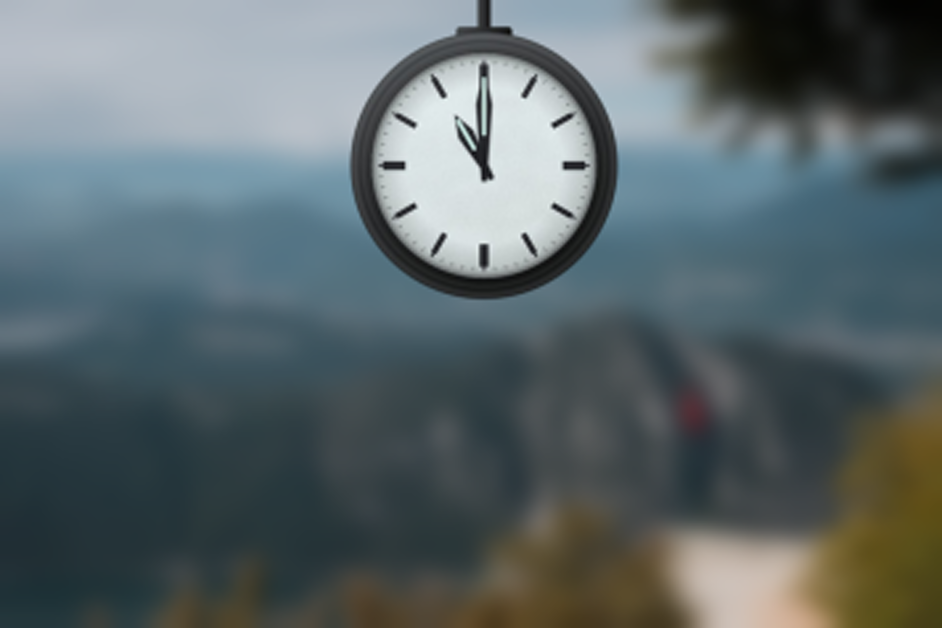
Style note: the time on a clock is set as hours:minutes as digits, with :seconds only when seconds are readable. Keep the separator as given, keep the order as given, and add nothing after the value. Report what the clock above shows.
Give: 11:00
